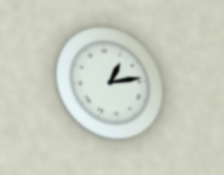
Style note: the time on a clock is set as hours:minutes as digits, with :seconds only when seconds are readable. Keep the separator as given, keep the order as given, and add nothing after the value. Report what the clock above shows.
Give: 1:14
